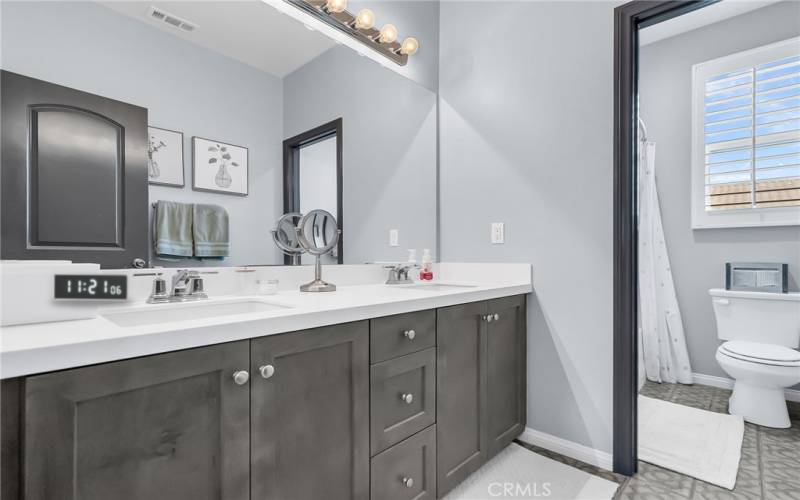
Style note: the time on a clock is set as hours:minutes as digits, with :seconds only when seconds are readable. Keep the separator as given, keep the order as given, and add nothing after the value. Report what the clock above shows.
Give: 11:21
